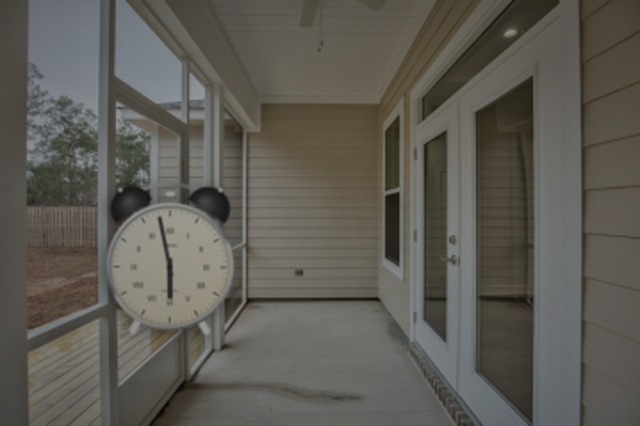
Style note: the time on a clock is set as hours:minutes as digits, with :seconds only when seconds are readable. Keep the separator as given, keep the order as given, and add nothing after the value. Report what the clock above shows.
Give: 5:58
